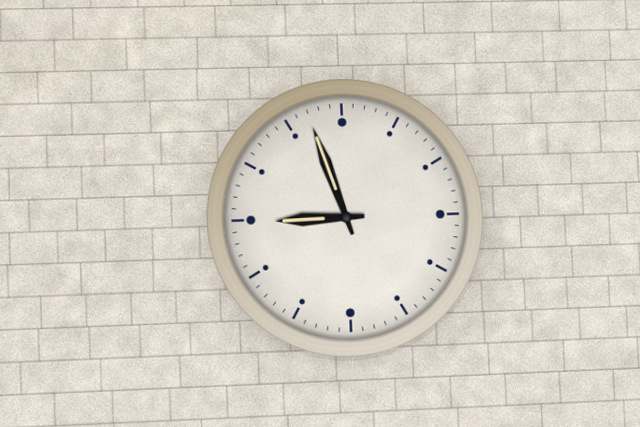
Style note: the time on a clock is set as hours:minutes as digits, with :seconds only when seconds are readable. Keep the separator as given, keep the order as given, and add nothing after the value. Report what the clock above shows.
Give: 8:57
